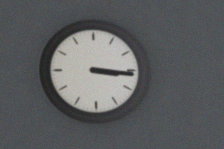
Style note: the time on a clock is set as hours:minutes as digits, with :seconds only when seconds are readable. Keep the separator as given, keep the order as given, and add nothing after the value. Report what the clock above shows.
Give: 3:16
